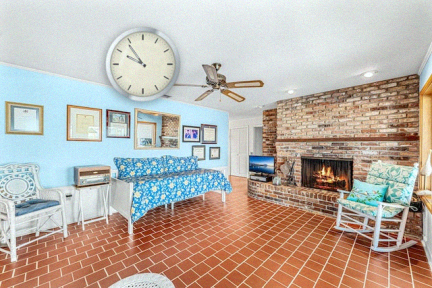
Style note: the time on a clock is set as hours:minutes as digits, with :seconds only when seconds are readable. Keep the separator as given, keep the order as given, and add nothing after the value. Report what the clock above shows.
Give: 9:54
